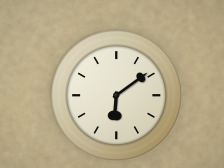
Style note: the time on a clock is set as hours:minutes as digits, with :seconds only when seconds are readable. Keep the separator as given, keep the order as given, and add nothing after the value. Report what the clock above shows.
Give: 6:09
